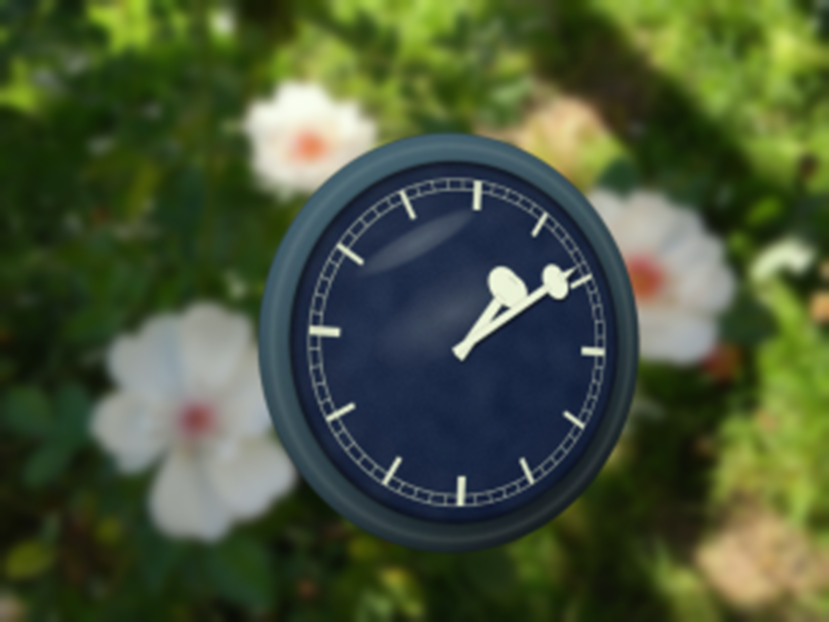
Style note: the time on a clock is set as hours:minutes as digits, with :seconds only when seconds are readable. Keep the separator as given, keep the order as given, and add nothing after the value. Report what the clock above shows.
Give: 1:09
